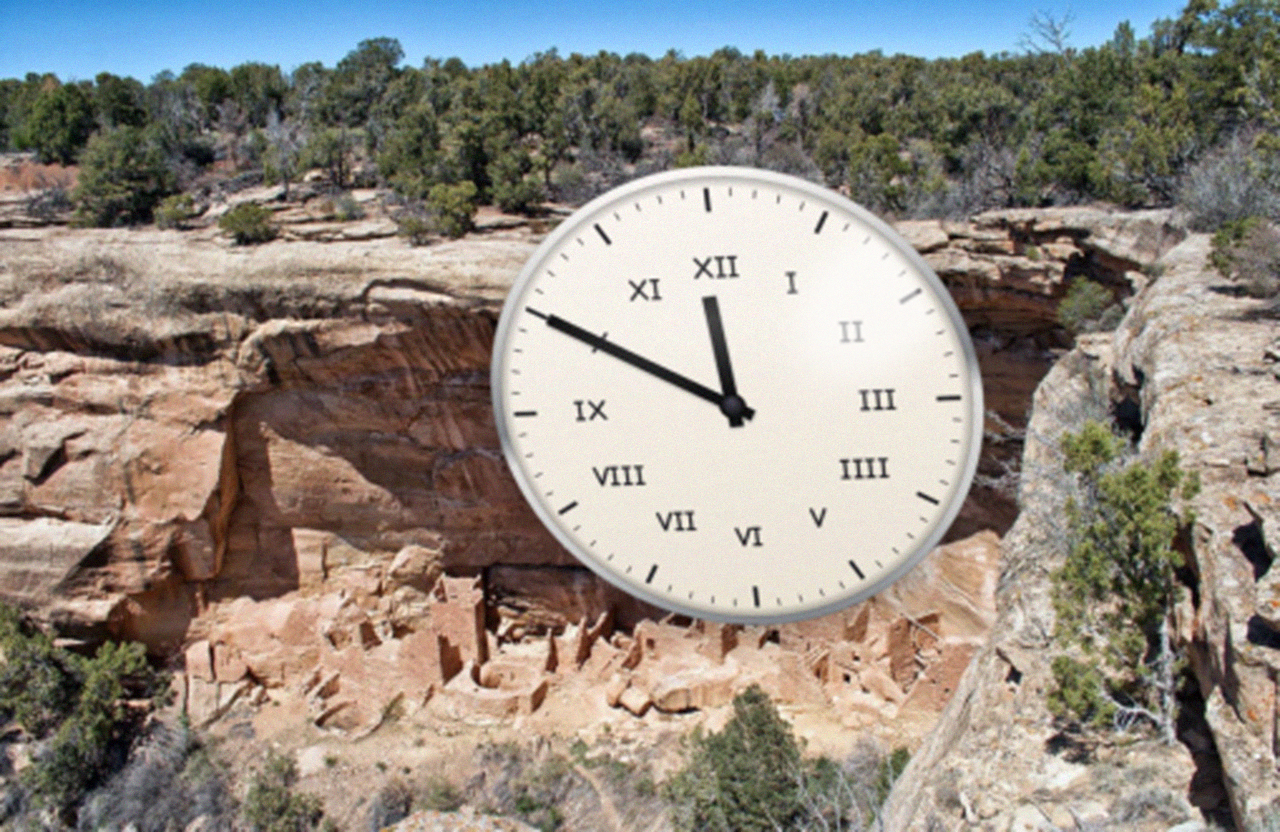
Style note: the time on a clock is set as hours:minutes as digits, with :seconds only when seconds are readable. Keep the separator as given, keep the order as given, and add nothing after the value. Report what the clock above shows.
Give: 11:50
